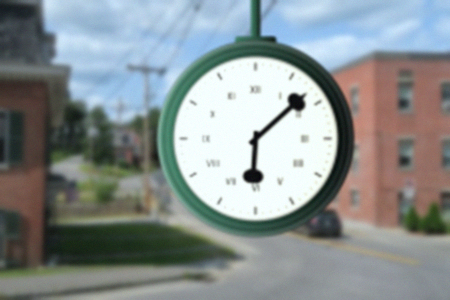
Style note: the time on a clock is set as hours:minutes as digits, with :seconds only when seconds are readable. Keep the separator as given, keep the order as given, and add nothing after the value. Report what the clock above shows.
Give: 6:08
